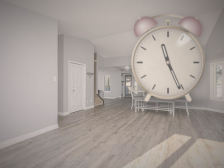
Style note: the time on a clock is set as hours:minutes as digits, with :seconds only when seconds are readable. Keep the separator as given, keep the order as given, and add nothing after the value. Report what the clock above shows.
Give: 11:26
